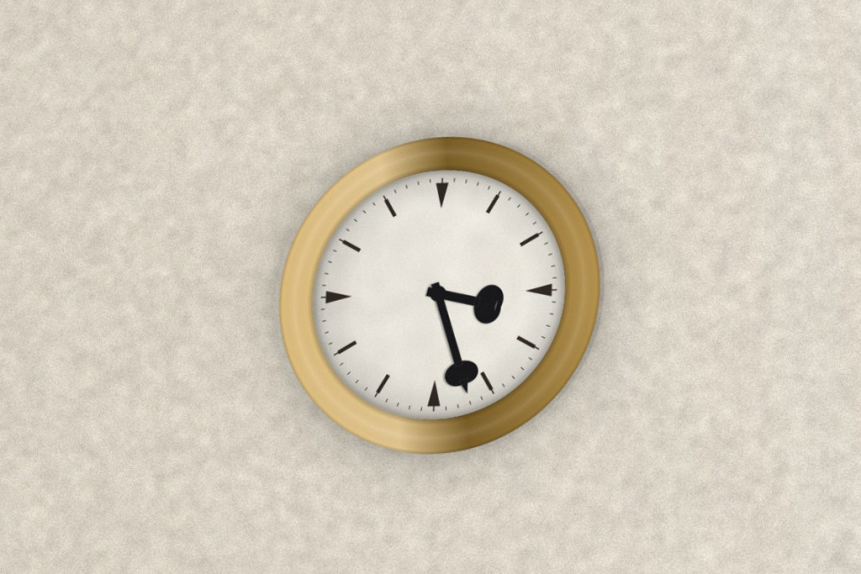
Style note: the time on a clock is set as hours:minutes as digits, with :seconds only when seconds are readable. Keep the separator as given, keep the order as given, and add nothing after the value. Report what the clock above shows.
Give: 3:27
